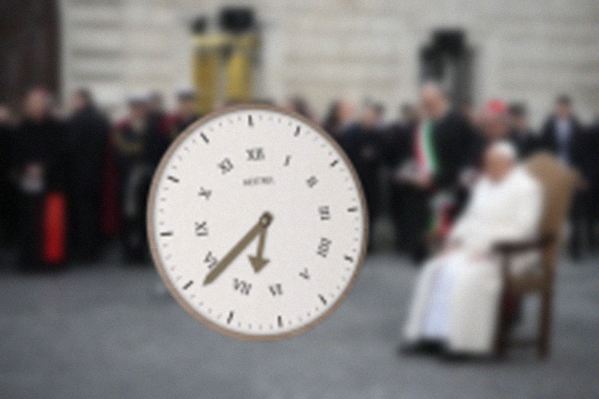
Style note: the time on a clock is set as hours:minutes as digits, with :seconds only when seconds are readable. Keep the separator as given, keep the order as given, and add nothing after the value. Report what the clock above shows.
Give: 6:39
